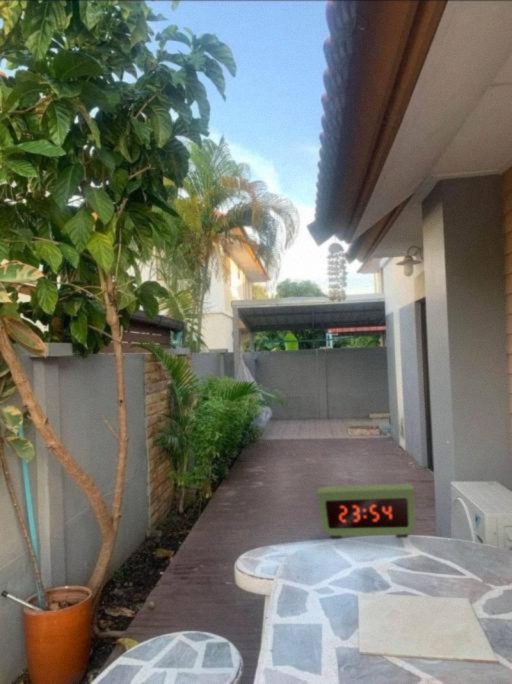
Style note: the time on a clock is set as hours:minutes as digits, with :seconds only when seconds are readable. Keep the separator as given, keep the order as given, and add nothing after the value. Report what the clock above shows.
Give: 23:54
